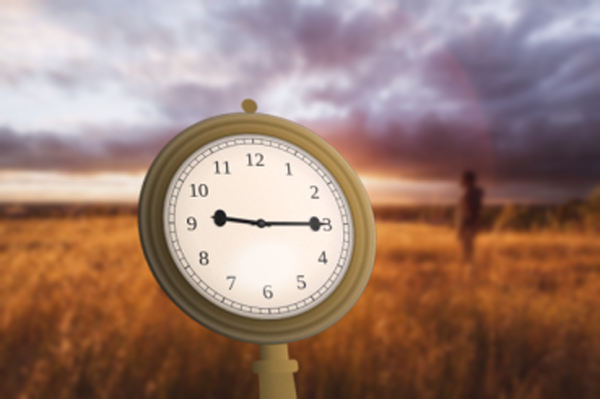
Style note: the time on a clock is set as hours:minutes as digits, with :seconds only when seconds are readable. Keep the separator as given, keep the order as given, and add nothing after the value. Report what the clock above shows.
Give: 9:15
